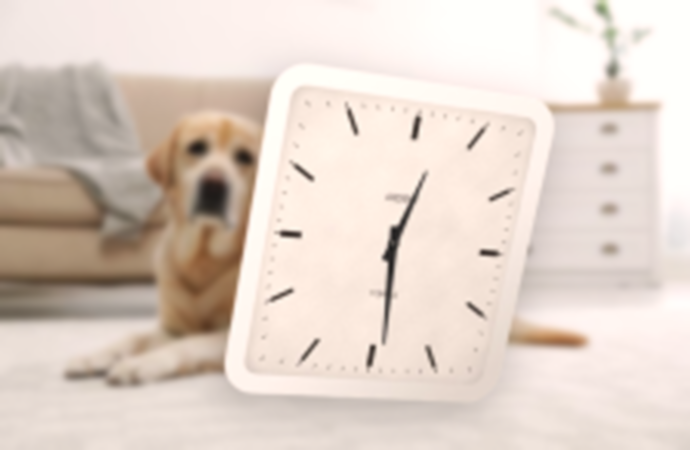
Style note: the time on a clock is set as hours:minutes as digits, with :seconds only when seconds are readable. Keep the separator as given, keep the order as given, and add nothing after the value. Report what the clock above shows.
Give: 12:29
